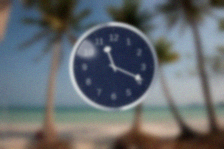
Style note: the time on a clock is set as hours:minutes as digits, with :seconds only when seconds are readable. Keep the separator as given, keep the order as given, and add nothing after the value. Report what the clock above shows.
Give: 11:19
